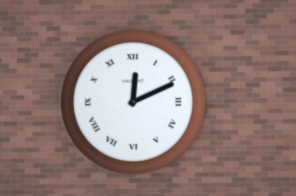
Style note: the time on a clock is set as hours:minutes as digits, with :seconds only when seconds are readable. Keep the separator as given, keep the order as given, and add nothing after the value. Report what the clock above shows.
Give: 12:11
